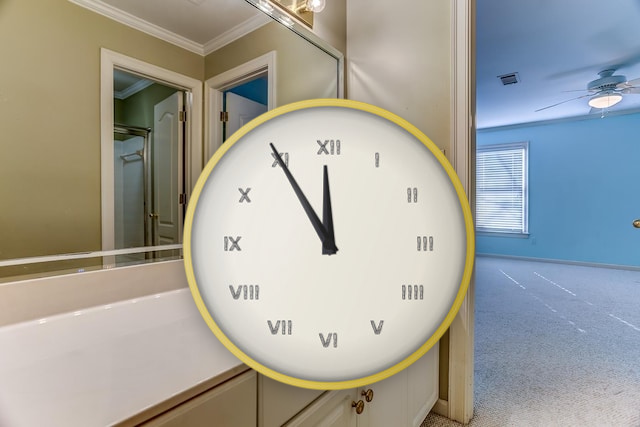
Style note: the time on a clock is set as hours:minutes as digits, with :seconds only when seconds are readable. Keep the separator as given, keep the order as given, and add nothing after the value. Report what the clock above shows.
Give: 11:55
